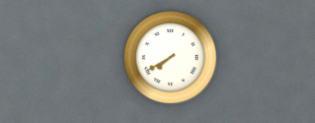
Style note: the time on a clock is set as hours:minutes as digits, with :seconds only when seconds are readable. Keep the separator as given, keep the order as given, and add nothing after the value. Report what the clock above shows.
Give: 7:40
